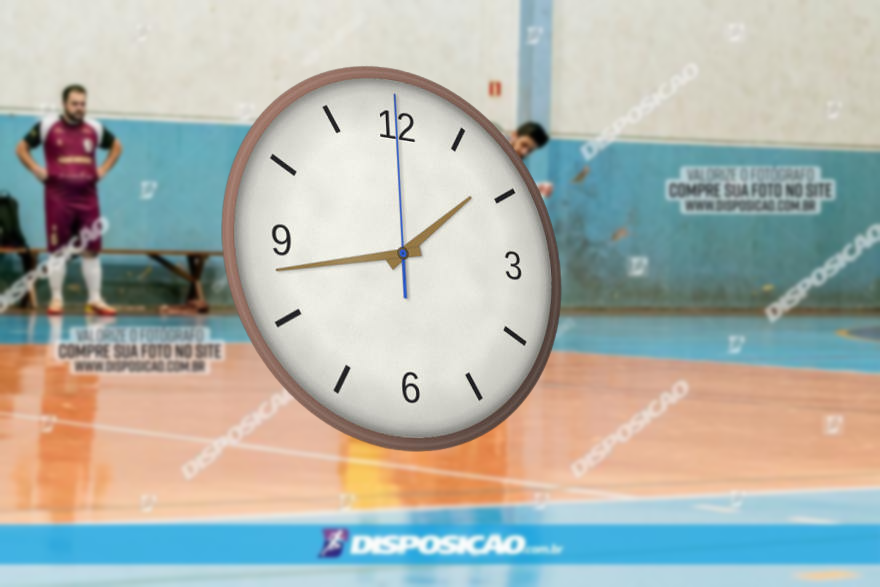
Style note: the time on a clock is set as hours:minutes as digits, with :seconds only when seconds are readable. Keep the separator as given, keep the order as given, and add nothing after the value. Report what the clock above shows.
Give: 1:43:00
